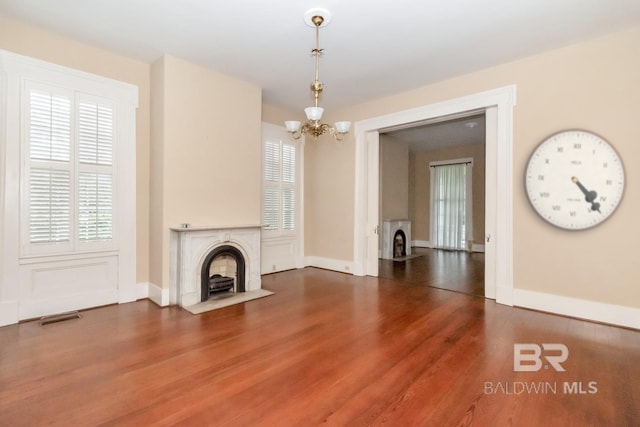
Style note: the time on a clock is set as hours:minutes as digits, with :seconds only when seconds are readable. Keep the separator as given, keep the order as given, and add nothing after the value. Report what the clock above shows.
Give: 4:23
